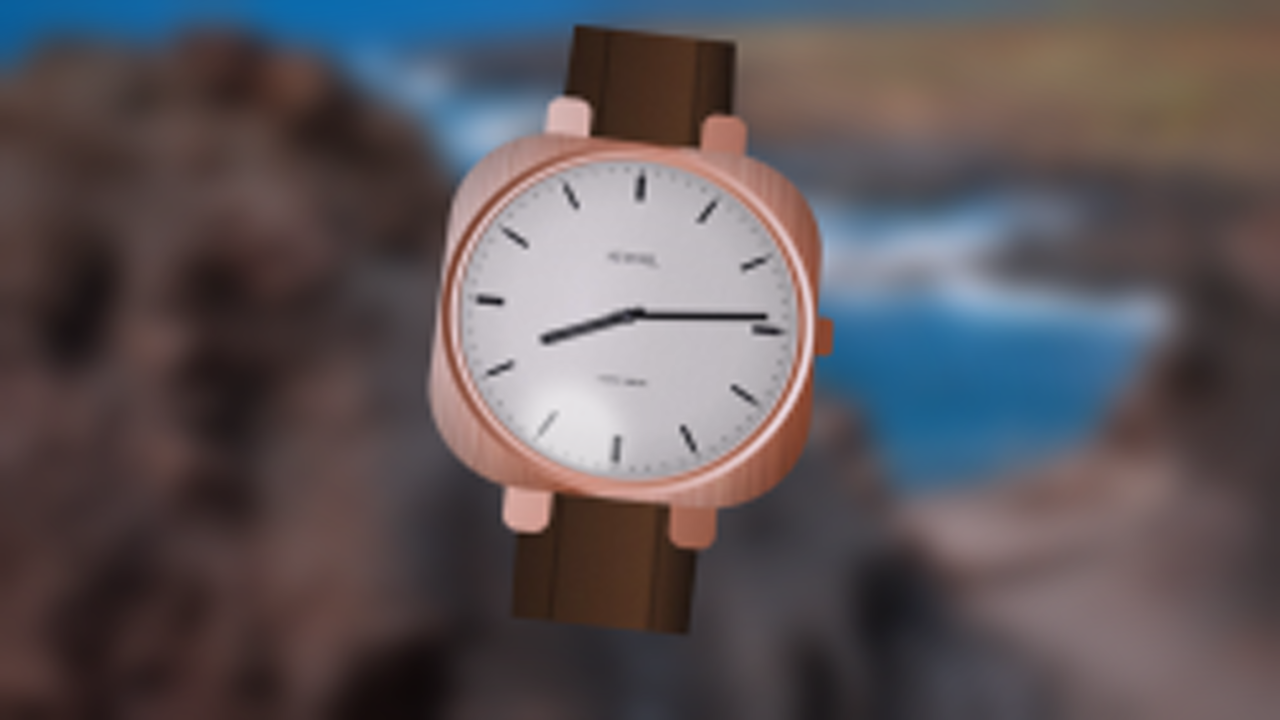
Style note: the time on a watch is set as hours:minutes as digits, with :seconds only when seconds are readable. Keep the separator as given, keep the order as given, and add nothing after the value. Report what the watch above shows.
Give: 8:14
